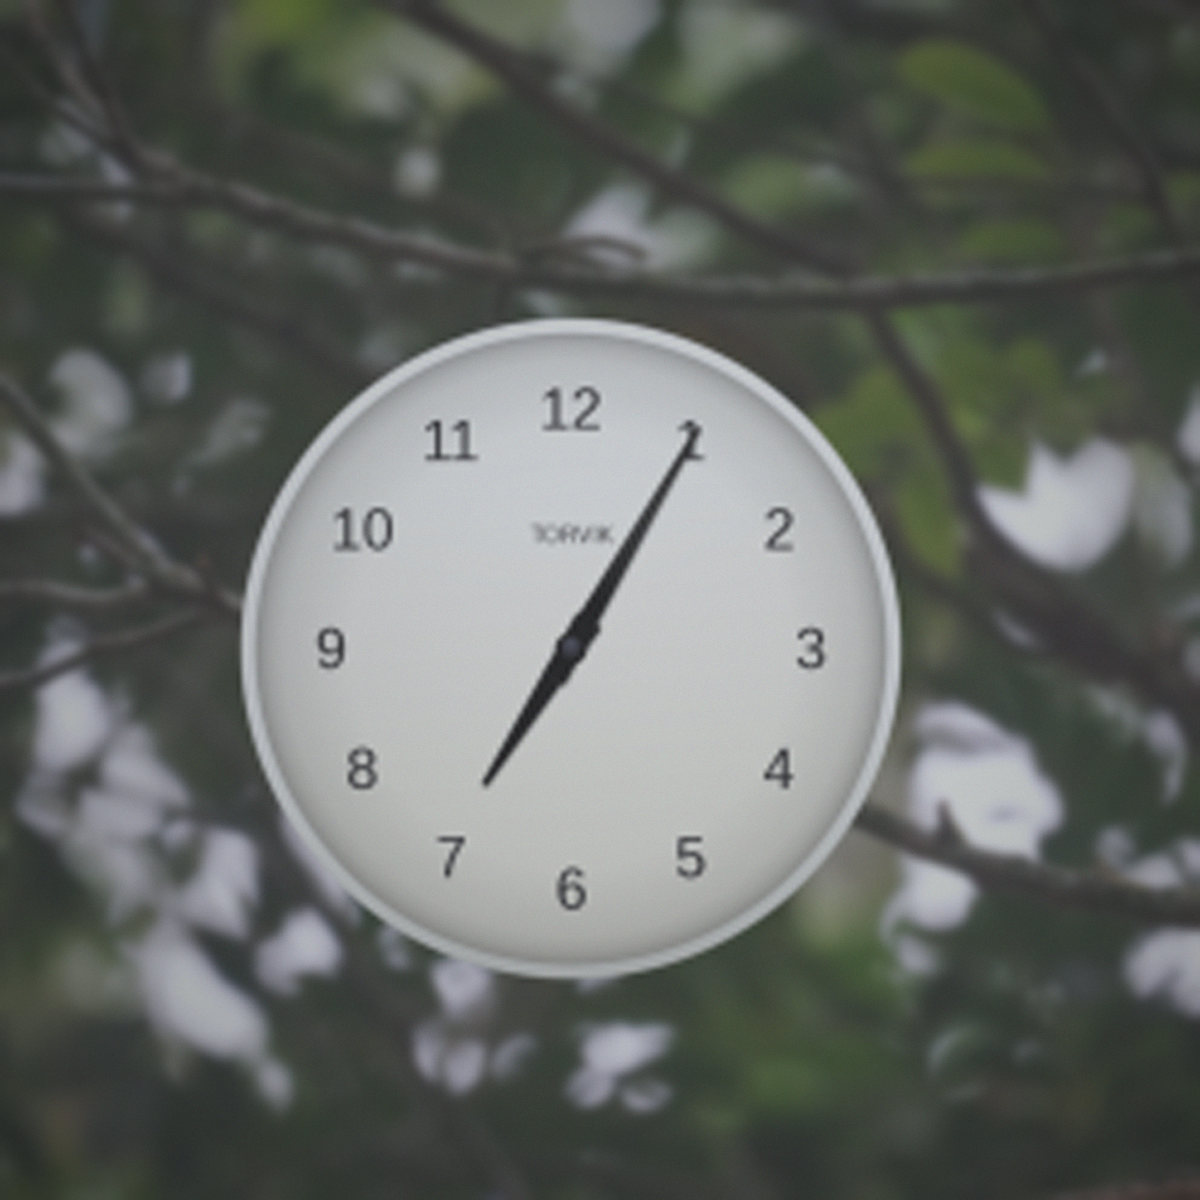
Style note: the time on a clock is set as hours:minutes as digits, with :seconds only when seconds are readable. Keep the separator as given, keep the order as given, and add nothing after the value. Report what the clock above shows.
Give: 7:05
